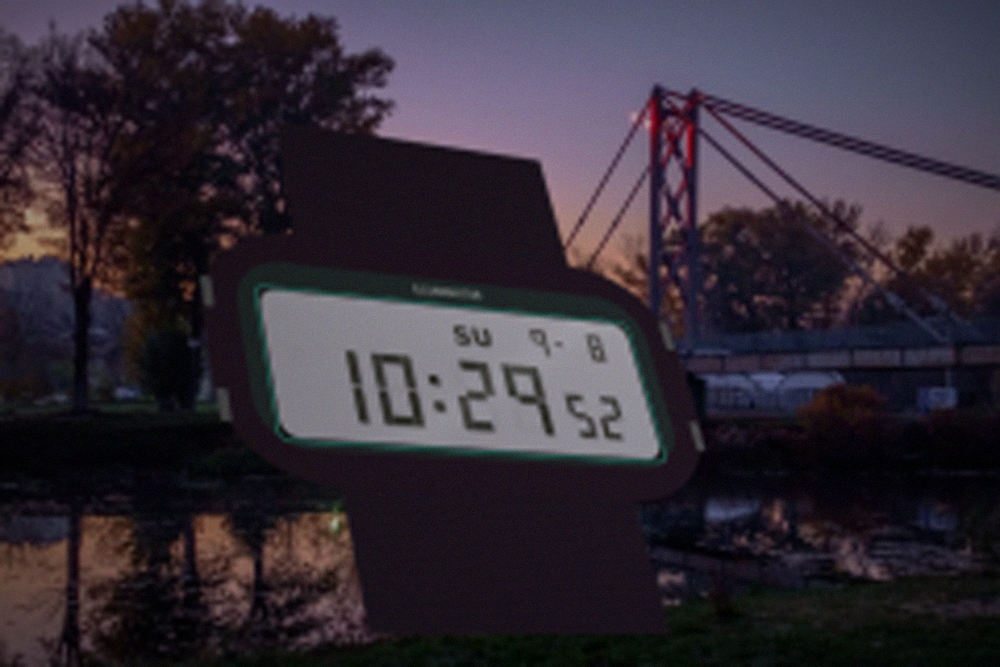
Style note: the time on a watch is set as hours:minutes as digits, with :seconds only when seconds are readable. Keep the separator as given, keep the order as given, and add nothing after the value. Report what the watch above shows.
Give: 10:29:52
